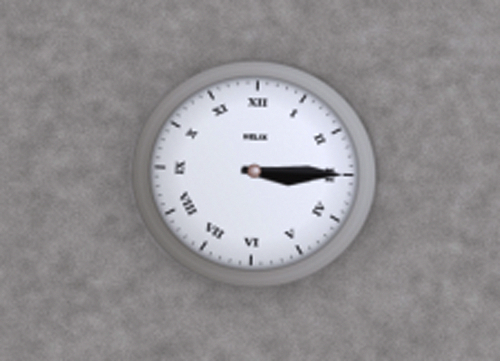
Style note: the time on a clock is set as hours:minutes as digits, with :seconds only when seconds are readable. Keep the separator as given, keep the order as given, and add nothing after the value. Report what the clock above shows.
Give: 3:15
